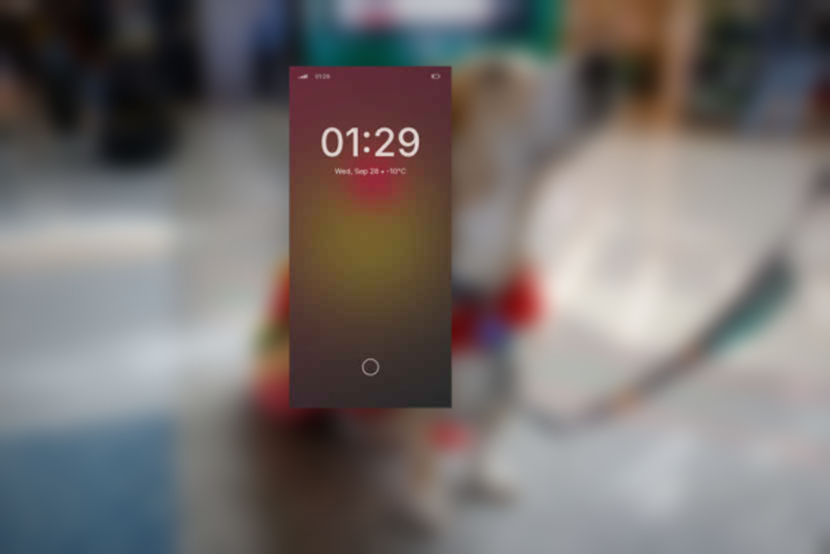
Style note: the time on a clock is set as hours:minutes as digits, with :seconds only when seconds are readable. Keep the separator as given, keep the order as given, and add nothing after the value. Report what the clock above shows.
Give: 1:29
